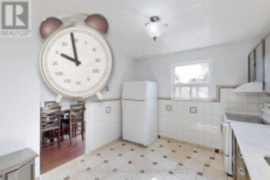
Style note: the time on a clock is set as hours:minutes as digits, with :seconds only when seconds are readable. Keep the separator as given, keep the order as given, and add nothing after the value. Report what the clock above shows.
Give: 9:59
